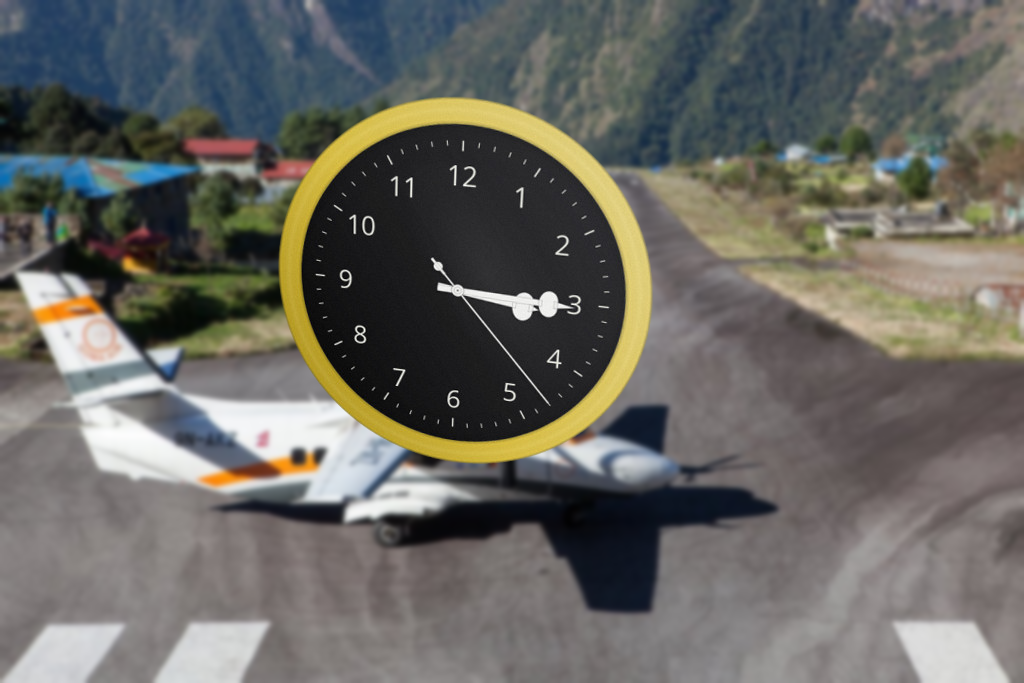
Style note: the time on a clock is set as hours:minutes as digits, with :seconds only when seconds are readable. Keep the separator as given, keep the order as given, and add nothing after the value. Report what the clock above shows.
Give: 3:15:23
